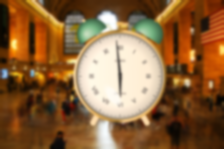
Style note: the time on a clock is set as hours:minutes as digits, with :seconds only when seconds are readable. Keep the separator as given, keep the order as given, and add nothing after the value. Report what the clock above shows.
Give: 5:59
